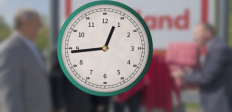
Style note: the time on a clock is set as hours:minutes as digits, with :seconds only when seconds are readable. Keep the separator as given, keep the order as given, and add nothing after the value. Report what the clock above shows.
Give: 12:44
